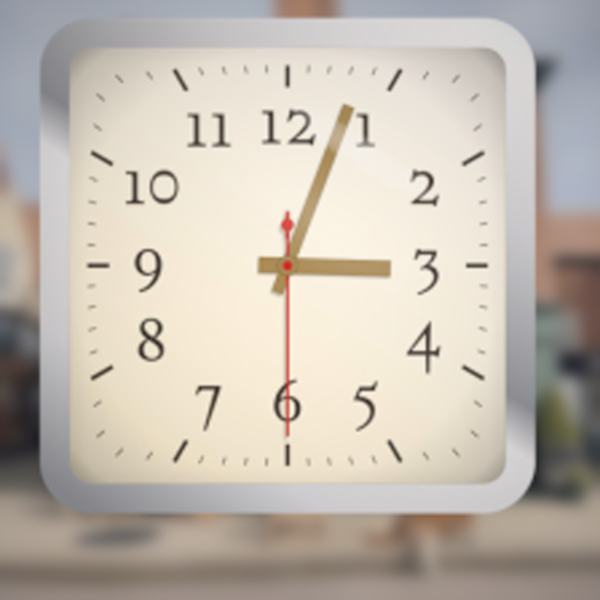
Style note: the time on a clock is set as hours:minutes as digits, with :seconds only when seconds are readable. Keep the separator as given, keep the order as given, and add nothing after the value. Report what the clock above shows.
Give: 3:03:30
